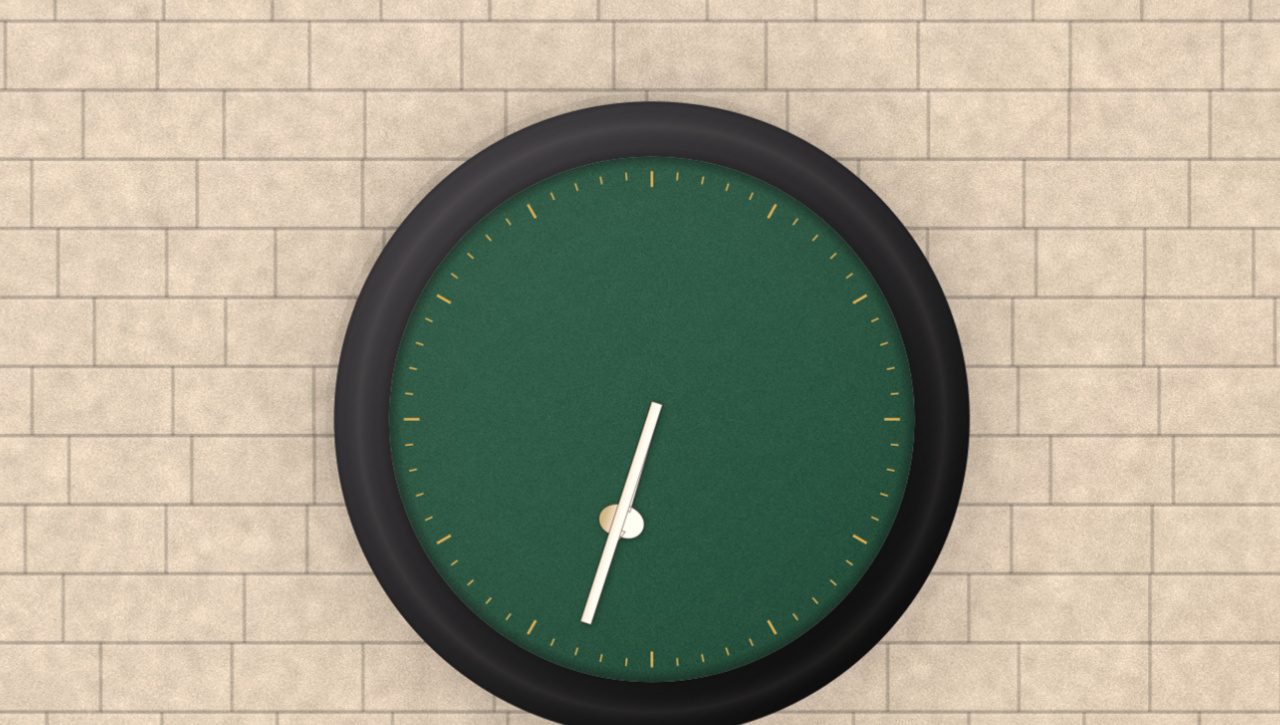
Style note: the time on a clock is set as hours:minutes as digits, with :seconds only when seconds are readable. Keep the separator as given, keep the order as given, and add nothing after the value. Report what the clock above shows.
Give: 6:33
